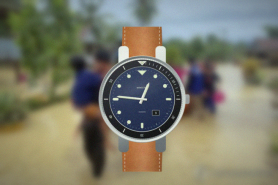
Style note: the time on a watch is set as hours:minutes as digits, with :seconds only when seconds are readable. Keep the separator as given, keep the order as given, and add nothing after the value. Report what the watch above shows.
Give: 12:46
